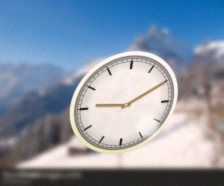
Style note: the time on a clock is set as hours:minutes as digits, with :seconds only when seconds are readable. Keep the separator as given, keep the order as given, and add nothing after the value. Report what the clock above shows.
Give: 9:10
